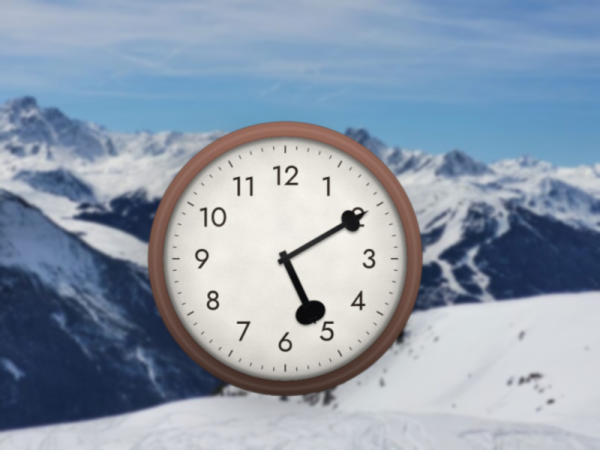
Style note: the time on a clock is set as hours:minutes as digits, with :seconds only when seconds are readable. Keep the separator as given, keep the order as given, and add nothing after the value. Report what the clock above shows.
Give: 5:10
